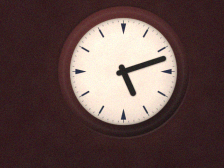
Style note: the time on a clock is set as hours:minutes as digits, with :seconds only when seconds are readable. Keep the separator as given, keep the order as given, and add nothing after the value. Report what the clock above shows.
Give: 5:12
